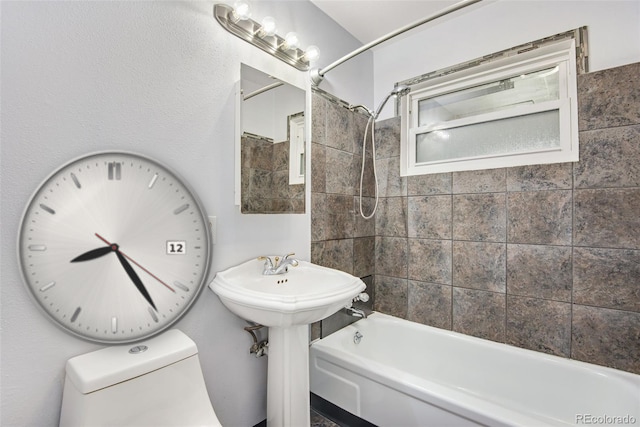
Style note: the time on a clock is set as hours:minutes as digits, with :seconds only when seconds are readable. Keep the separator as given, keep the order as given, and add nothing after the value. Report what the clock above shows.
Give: 8:24:21
